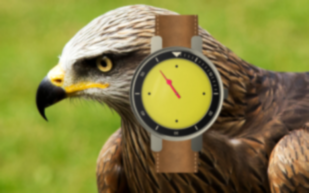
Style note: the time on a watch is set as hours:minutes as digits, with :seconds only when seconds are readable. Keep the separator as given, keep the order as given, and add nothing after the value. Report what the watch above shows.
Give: 10:54
